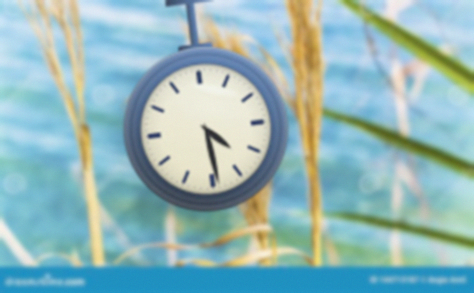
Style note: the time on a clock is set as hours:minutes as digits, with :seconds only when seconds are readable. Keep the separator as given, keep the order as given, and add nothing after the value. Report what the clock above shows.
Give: 4:29
